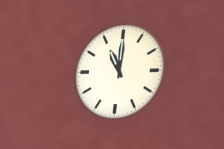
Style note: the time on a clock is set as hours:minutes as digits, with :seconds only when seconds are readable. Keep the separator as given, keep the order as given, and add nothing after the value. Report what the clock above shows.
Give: 11:00
